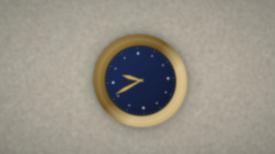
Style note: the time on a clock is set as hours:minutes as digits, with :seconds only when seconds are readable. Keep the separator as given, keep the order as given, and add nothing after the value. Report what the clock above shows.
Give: 9:41
